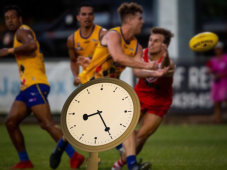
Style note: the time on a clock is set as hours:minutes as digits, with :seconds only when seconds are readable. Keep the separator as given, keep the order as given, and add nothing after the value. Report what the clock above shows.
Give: 8:25
